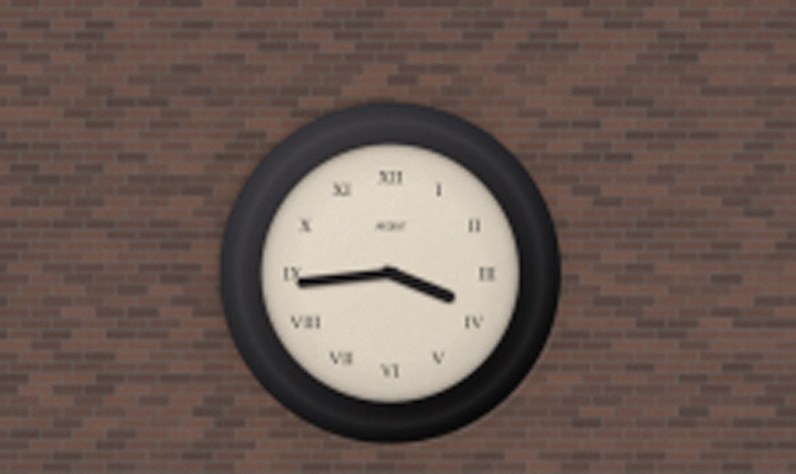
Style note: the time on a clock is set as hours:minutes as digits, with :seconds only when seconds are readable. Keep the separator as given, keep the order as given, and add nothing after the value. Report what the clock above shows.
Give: 3:44
